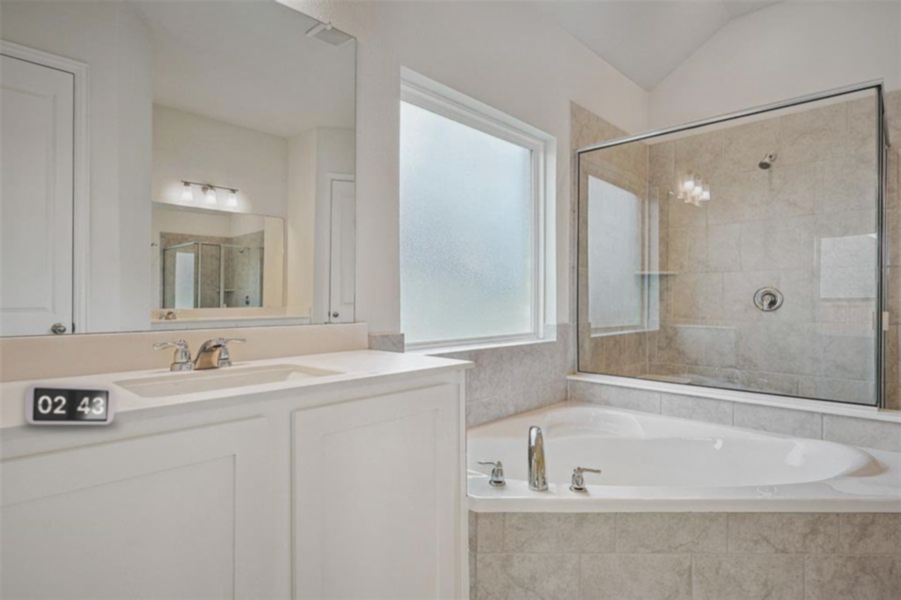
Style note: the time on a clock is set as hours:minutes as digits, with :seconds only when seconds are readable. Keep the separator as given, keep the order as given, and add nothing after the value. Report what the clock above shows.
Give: 2:43
